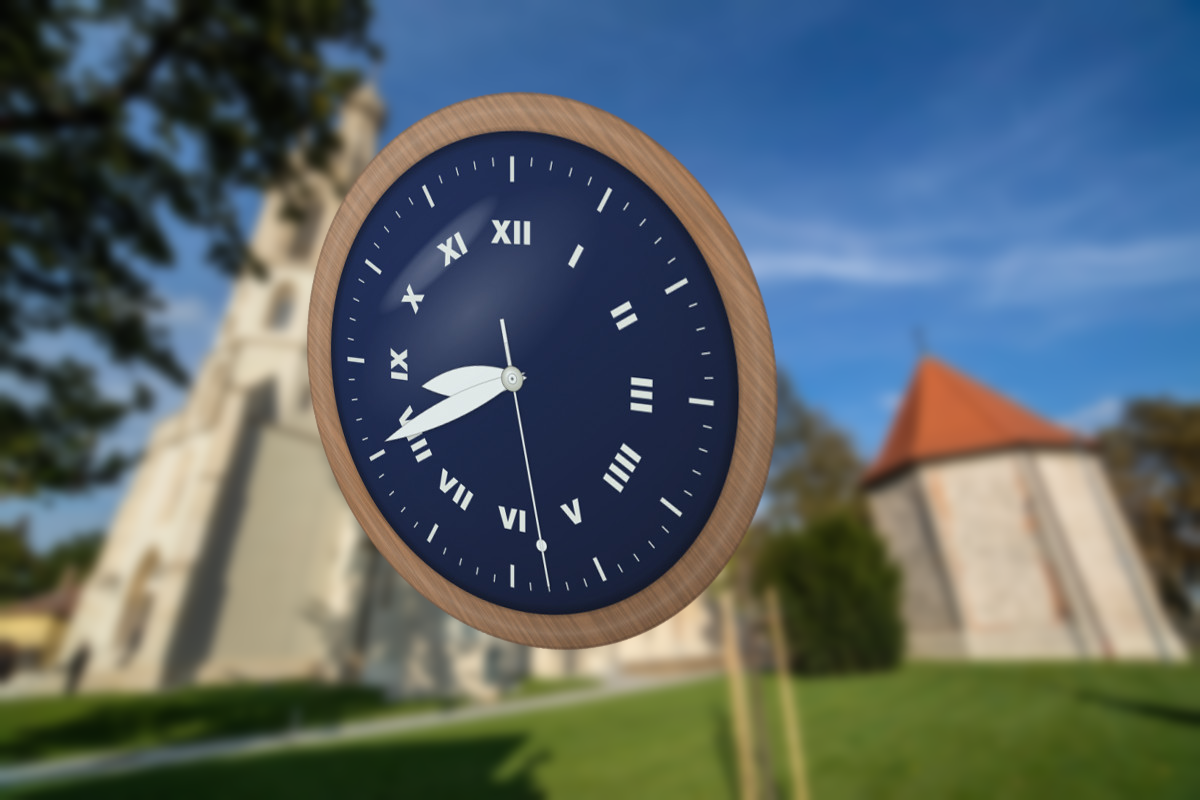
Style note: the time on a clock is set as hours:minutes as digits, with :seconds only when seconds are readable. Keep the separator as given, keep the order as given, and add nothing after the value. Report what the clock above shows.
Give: 8:40:28
